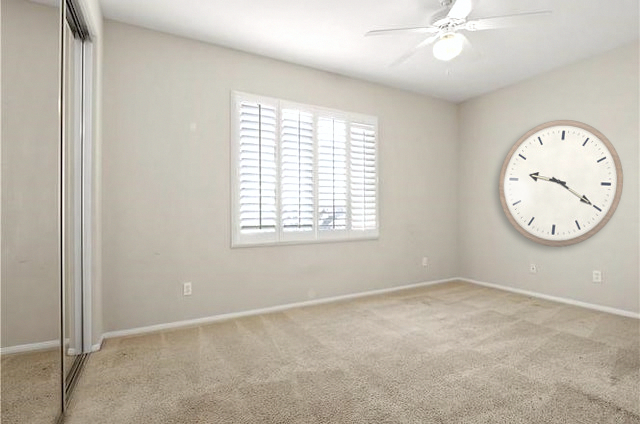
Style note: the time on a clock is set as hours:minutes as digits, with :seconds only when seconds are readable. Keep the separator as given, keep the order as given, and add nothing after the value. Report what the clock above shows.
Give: 9:20
